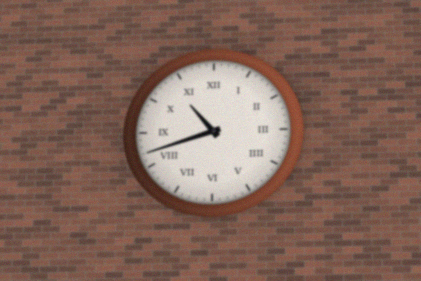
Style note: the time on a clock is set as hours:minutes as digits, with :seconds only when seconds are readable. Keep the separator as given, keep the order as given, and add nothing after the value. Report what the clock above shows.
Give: 10:42
